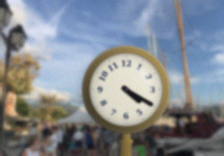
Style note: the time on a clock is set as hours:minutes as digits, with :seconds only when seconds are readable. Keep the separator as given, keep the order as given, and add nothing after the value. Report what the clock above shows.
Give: 4:20
